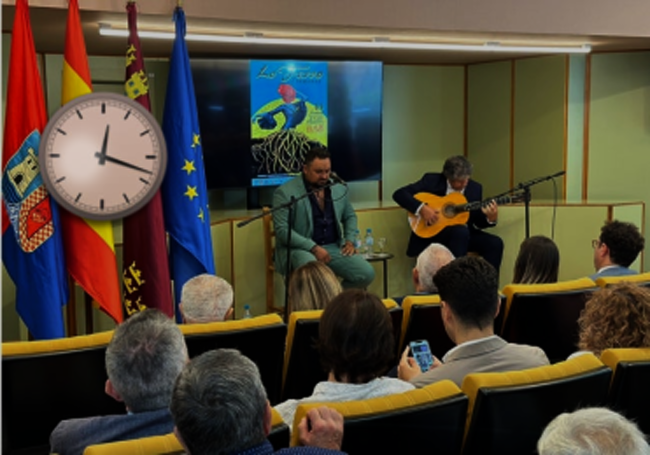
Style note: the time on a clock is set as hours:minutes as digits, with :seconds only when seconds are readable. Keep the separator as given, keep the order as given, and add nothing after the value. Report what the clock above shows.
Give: 12:18
